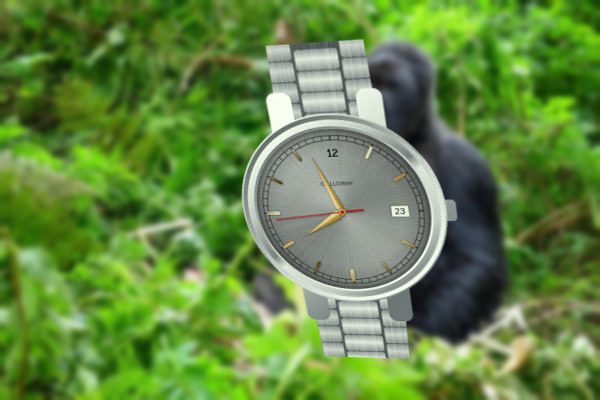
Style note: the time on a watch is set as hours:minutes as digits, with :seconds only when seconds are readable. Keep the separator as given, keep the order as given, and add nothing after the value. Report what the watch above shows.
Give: 7:56:44
